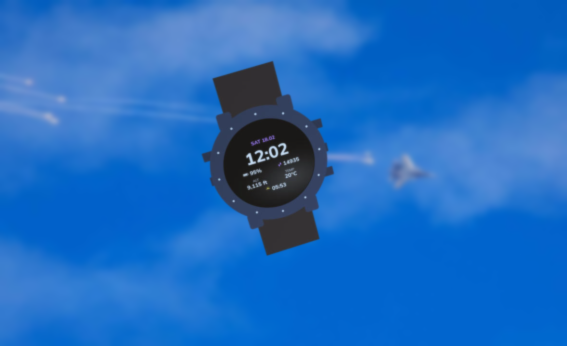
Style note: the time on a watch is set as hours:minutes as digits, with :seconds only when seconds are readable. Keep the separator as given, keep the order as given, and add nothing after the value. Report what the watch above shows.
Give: 12:02
